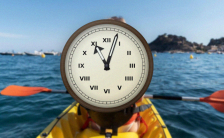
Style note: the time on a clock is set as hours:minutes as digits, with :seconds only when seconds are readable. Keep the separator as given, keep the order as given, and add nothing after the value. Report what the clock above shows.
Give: 11:03
